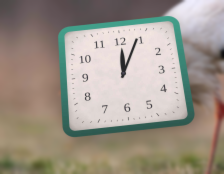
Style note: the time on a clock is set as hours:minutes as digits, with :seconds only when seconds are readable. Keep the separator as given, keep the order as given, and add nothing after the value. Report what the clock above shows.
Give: 12:04
